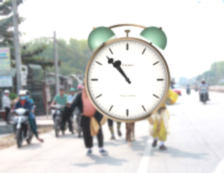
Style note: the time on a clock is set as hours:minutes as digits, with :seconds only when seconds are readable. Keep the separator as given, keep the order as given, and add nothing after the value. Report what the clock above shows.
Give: 10:53
